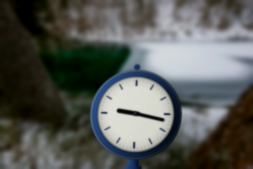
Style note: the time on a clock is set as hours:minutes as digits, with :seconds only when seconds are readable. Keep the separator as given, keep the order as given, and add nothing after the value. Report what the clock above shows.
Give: 9:17
